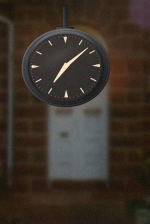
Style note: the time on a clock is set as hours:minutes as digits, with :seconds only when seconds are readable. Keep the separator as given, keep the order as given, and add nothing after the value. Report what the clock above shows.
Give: 7:08
